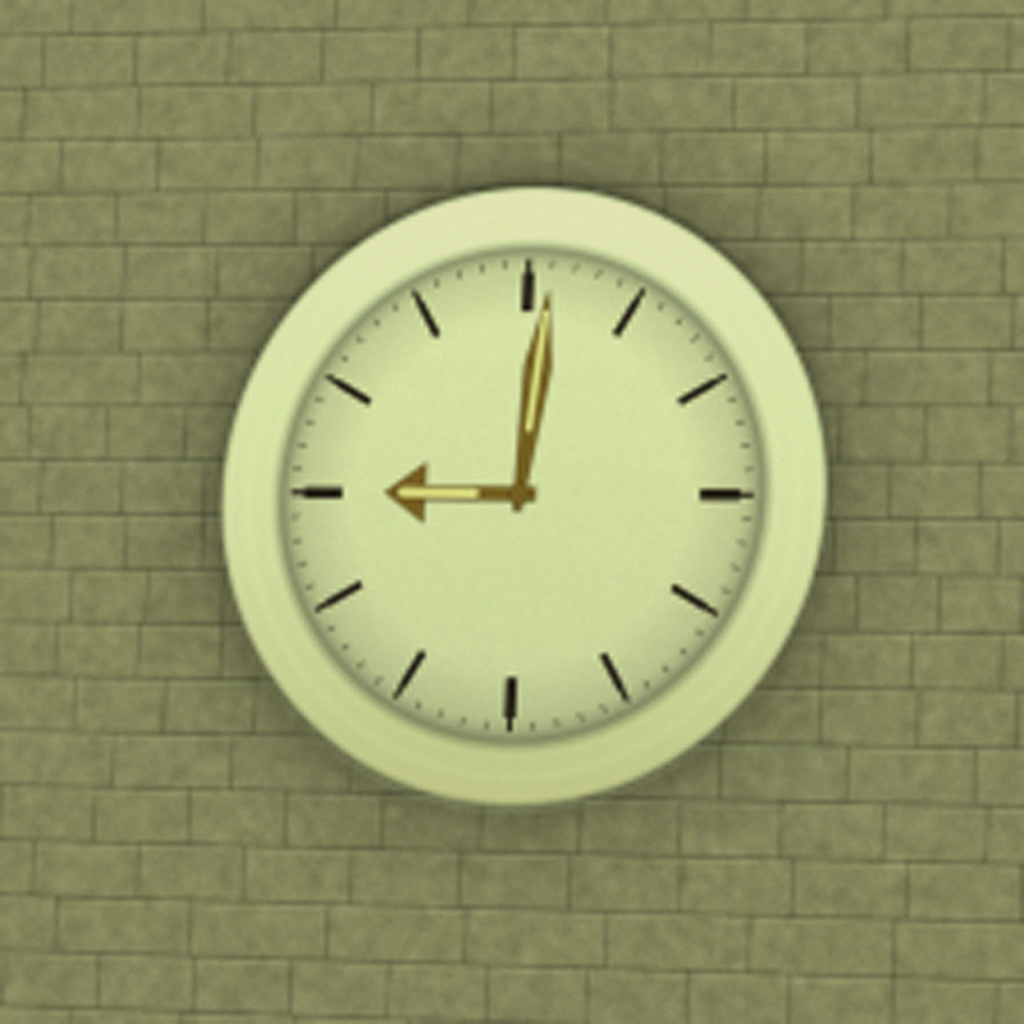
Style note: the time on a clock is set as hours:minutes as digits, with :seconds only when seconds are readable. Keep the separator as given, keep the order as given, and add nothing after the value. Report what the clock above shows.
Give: 9:01
